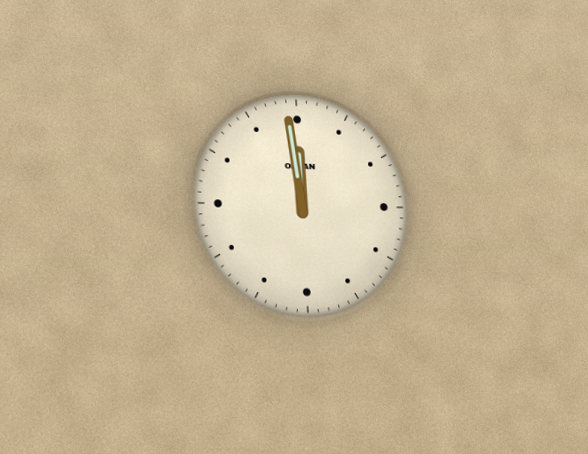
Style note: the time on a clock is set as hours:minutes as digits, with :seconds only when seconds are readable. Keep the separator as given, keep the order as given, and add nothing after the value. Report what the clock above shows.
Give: 11:59
